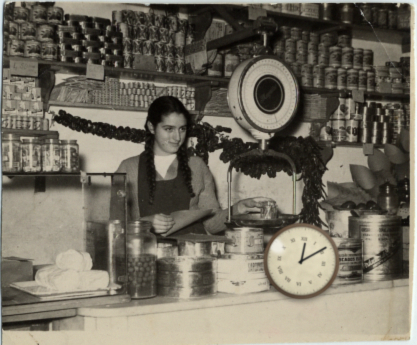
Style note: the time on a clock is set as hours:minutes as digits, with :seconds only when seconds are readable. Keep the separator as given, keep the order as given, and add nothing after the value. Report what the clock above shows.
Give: 12:09
